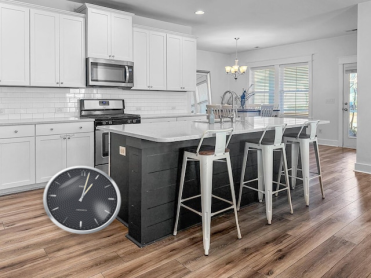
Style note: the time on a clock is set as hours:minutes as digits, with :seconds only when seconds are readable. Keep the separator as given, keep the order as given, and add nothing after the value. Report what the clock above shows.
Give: 1:02
